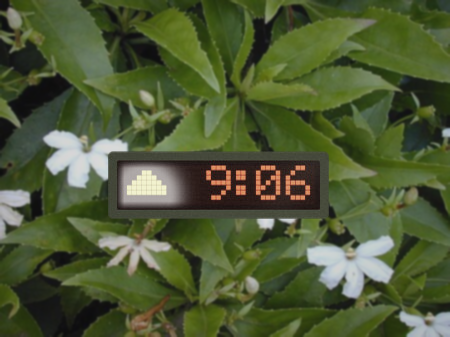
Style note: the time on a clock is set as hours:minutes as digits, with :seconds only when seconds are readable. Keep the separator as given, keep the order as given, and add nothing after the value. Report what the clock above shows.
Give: 9:06
